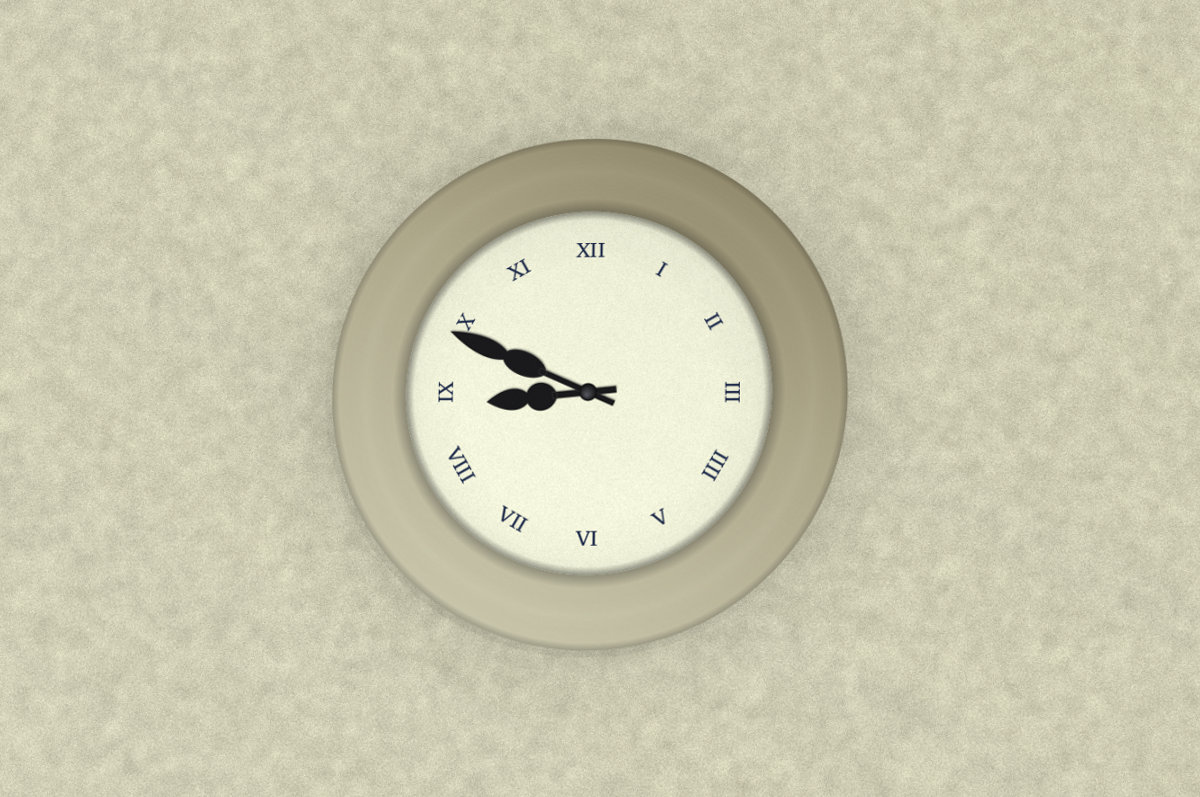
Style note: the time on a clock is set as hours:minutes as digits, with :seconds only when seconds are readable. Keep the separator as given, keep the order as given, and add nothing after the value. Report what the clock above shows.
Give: 8:49
